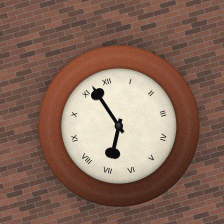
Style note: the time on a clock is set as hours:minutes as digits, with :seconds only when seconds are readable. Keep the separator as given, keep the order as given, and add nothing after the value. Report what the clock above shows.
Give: 6:57
